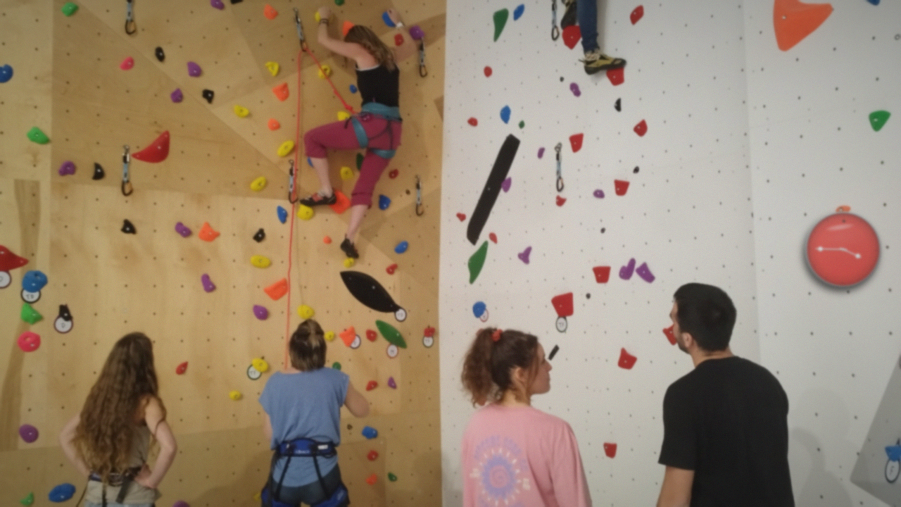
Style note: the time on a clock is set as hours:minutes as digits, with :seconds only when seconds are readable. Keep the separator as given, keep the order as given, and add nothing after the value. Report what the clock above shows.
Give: 3:45
